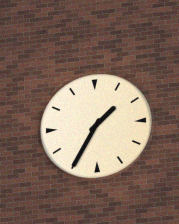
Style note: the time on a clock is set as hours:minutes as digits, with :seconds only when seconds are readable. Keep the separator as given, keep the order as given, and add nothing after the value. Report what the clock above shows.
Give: 1:35
